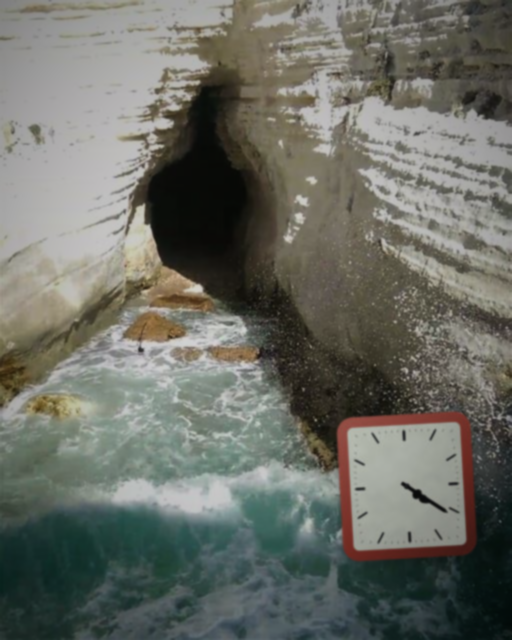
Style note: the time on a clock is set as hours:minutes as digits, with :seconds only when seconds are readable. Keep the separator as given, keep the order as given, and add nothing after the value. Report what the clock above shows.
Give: 4:21
